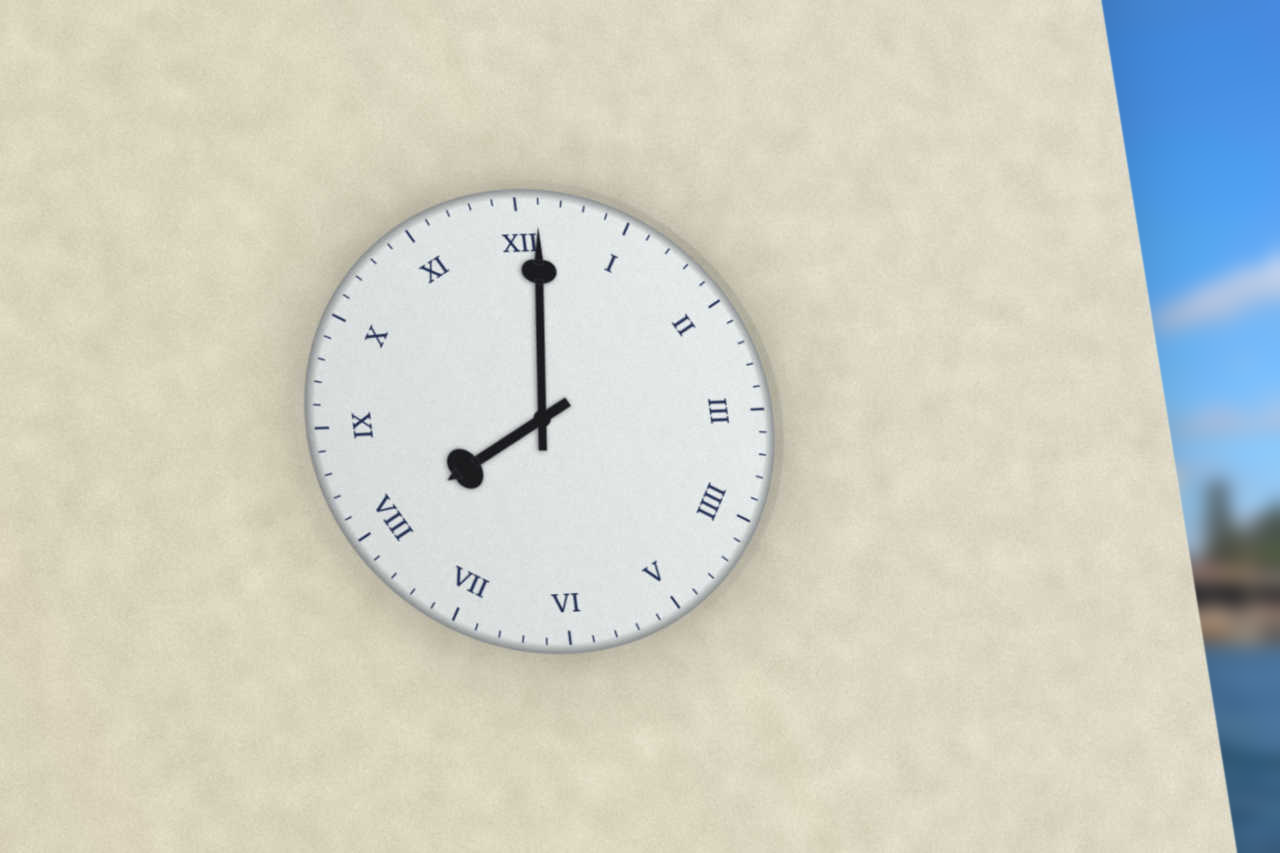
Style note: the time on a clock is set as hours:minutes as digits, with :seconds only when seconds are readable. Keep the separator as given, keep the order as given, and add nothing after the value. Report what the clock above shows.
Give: 8:01
